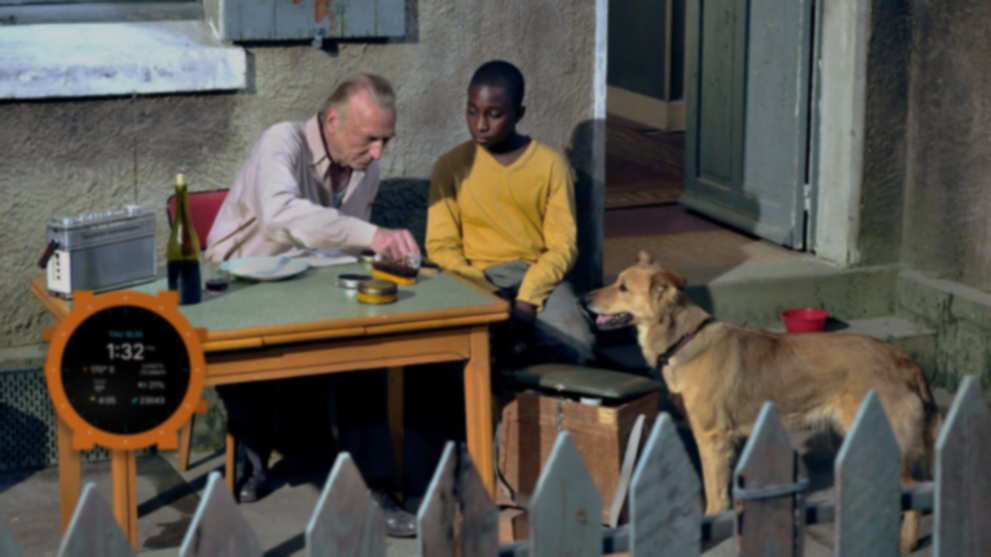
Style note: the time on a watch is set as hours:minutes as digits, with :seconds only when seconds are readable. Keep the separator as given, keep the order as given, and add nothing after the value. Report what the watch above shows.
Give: 1:32
